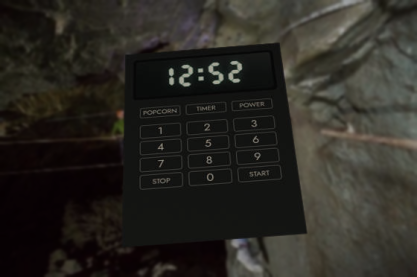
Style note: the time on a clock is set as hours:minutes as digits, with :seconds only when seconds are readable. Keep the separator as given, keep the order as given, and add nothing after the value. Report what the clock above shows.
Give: 12:52
